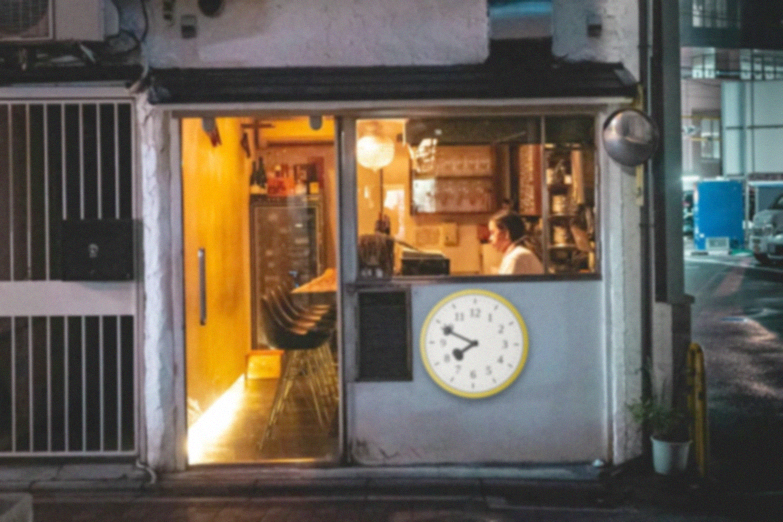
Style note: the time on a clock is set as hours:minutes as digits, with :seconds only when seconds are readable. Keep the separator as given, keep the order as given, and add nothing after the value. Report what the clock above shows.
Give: 7:49
